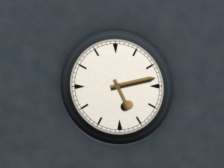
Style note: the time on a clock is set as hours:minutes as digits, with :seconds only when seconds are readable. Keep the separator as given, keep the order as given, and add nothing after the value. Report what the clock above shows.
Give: 5:13
